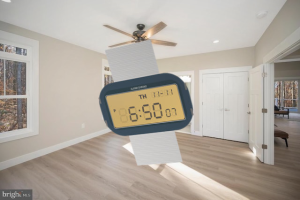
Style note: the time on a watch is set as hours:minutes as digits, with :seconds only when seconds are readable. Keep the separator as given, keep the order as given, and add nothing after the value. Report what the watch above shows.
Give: 6:50:07
